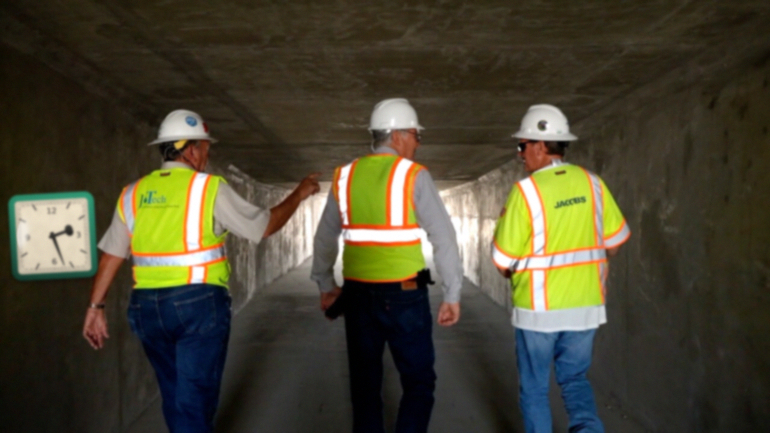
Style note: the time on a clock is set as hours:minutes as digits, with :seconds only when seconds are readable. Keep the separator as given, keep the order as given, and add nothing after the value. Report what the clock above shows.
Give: 2:27
